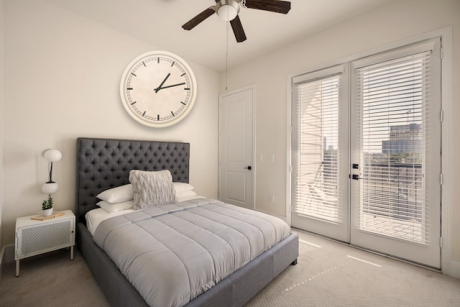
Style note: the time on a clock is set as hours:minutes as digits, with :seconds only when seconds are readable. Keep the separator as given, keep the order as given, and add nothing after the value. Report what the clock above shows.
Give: 1:13
